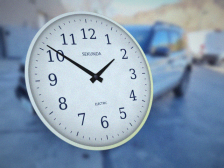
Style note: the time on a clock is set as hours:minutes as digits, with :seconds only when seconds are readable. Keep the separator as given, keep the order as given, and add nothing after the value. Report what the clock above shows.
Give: 1:51
